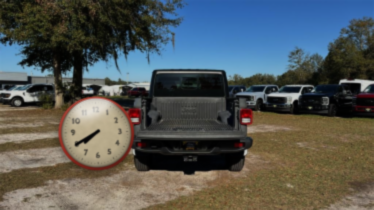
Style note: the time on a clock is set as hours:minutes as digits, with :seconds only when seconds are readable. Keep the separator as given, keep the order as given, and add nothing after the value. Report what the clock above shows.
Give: 7:40
